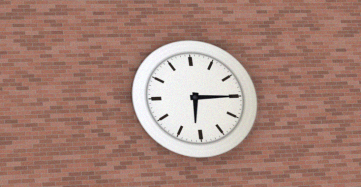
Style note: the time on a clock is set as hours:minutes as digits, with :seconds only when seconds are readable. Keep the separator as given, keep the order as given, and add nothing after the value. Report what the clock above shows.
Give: 6:15
